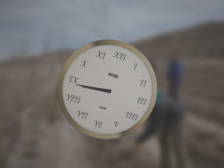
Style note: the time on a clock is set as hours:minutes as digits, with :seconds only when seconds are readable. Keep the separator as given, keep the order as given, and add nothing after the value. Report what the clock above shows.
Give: 8:44
